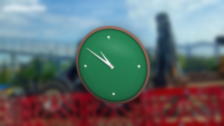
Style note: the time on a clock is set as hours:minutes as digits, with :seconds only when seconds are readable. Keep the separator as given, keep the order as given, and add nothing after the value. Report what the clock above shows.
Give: 10:51
